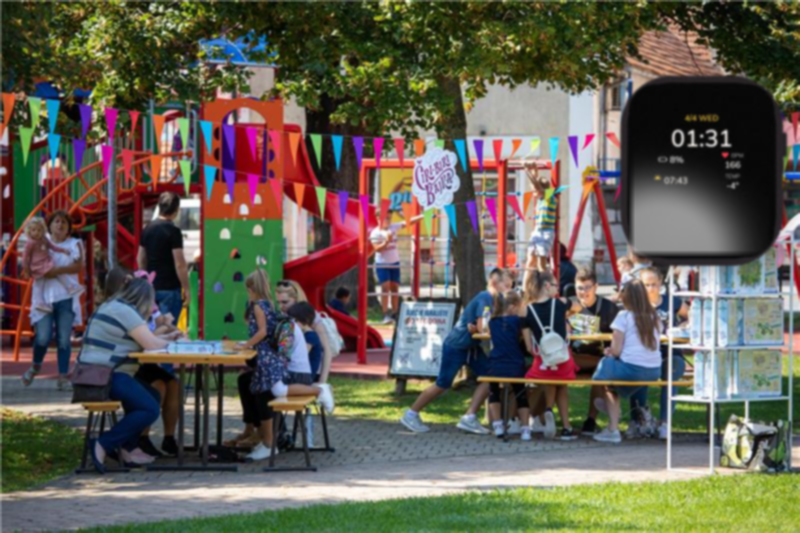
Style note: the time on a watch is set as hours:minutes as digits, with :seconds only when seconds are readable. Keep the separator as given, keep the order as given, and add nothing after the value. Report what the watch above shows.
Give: 1:31
